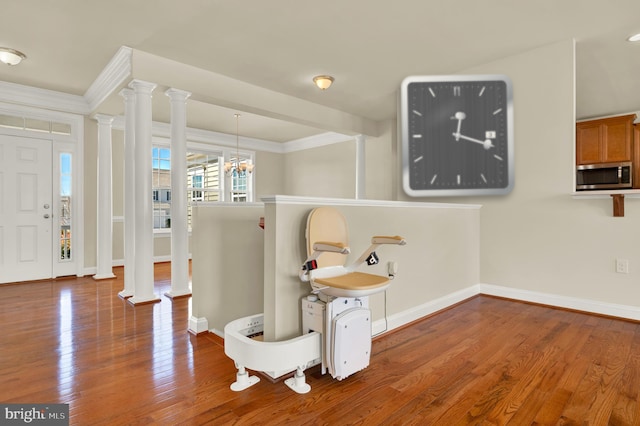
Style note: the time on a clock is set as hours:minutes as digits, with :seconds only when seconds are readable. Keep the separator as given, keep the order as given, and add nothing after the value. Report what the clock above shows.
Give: 12:18
